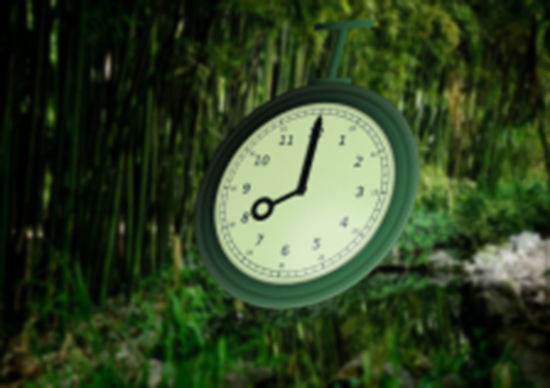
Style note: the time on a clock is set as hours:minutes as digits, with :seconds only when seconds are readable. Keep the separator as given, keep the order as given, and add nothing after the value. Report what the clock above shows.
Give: 8:00
